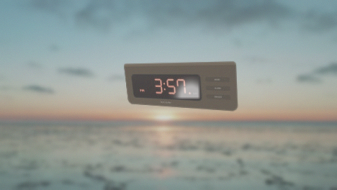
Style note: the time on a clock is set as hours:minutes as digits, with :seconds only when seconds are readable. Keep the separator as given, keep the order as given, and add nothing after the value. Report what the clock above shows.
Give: 3:57
